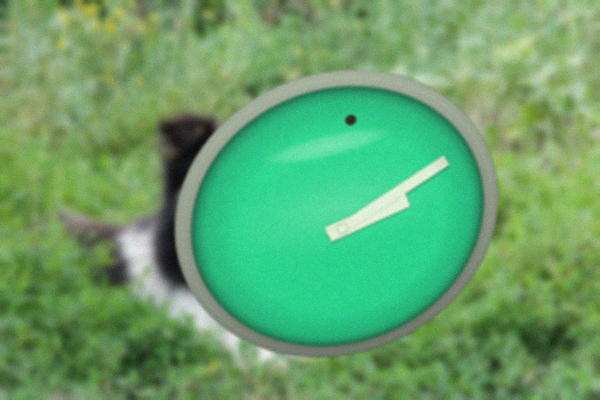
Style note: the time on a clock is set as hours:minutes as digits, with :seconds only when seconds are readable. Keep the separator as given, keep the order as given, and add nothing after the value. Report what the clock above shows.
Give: 2:09
